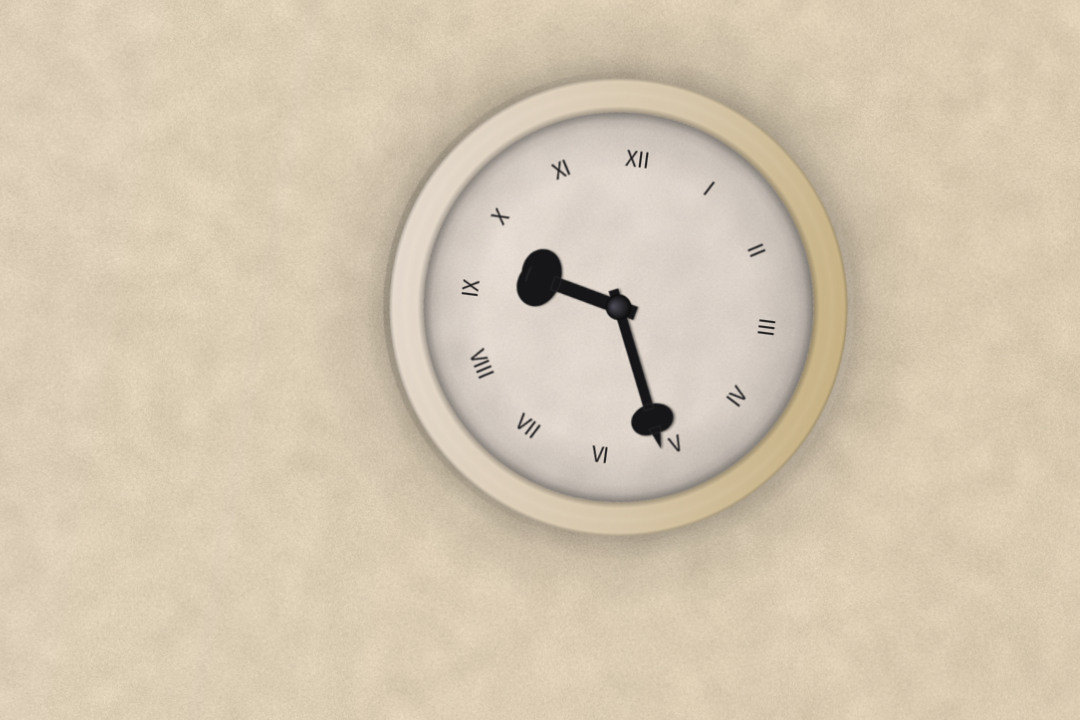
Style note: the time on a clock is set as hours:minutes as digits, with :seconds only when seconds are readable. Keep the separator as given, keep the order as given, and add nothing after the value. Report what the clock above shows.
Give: 9:26
